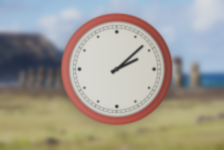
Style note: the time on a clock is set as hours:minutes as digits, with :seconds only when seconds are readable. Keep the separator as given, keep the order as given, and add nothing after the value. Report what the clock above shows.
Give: 2:08
